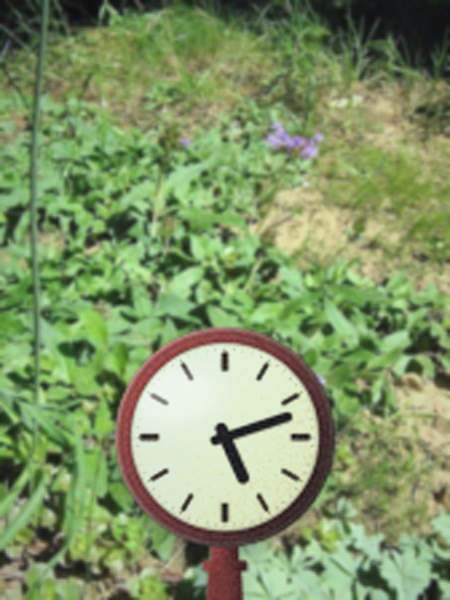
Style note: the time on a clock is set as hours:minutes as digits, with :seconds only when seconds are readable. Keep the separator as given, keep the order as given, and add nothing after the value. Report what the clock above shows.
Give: 5:12
